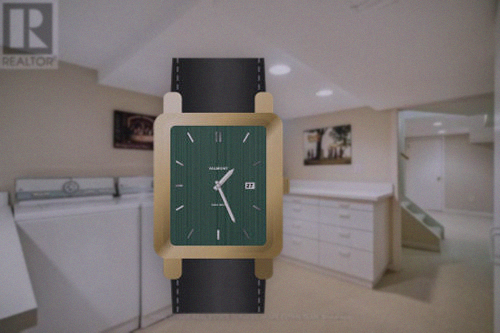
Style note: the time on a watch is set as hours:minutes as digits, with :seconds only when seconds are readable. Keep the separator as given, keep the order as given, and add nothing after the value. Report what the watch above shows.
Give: 1:26
